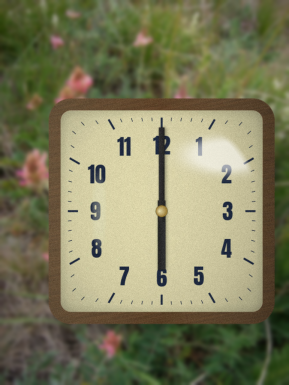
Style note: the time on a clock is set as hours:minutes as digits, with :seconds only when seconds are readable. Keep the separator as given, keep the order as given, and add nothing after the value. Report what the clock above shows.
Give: 6:00
